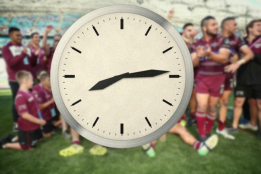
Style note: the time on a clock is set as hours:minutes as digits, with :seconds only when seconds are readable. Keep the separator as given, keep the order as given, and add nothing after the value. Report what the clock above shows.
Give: 8:14
